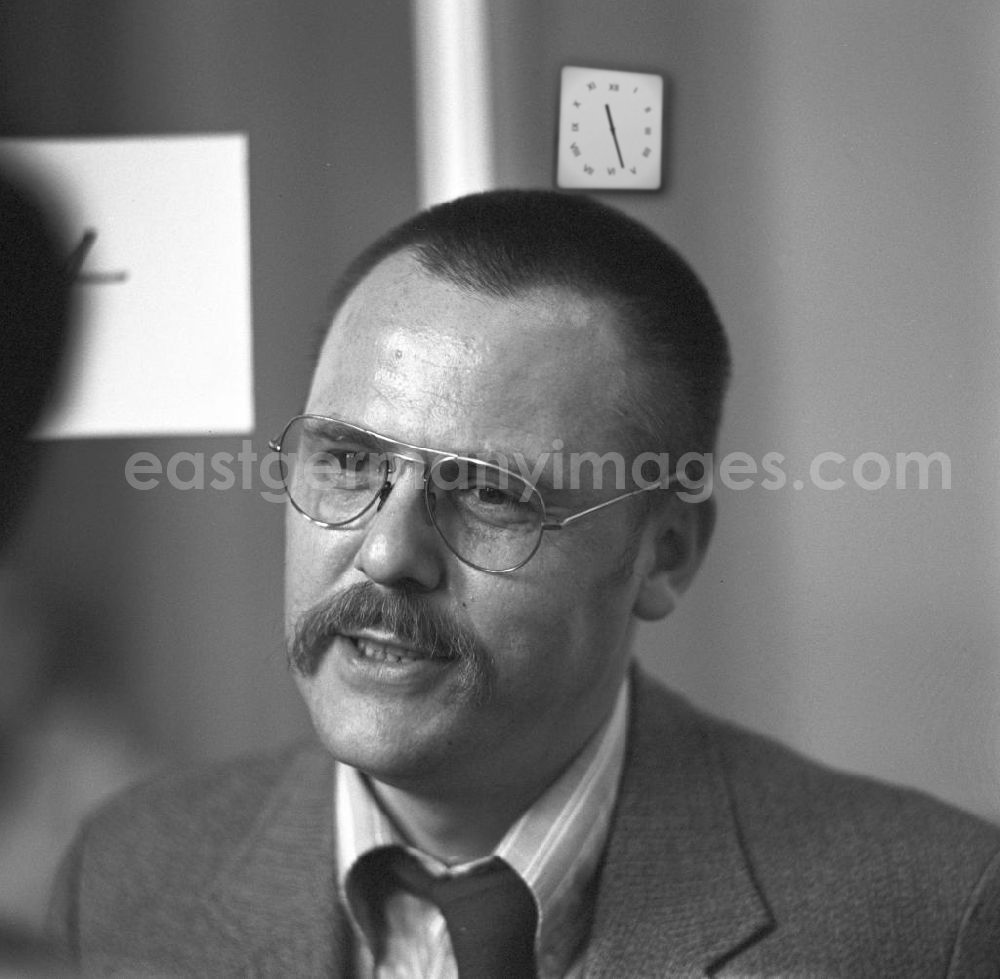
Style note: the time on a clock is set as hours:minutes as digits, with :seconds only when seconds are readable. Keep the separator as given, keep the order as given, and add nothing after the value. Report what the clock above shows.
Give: 11:27
